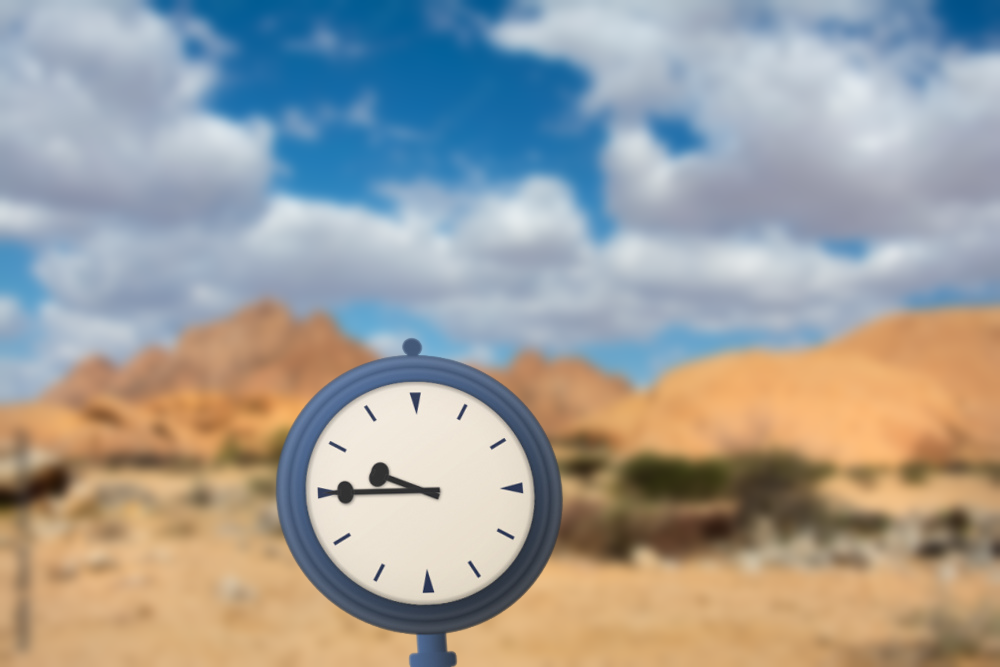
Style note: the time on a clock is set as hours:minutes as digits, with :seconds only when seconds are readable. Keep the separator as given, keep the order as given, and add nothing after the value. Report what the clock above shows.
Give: 9:45
